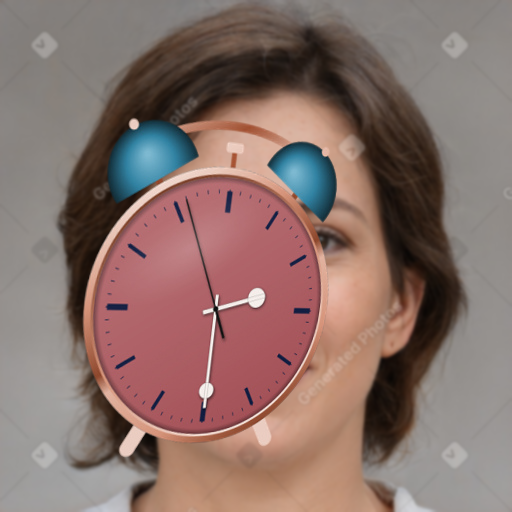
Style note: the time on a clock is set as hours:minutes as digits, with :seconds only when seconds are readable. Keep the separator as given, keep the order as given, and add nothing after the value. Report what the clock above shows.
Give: 2:29:56
